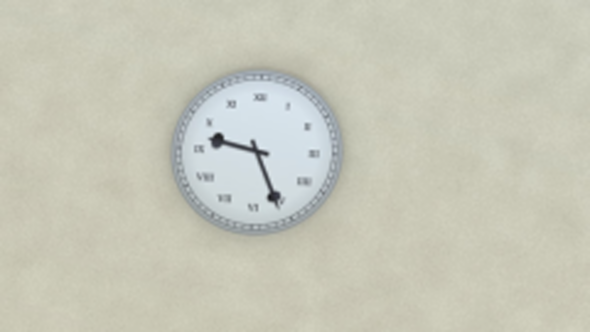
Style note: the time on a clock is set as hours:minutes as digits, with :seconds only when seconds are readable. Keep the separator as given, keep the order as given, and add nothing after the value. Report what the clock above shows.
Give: 9:26
